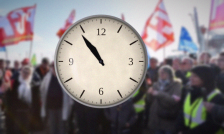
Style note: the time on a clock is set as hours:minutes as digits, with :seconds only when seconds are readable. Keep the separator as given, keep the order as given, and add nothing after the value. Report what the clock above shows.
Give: 10:54
